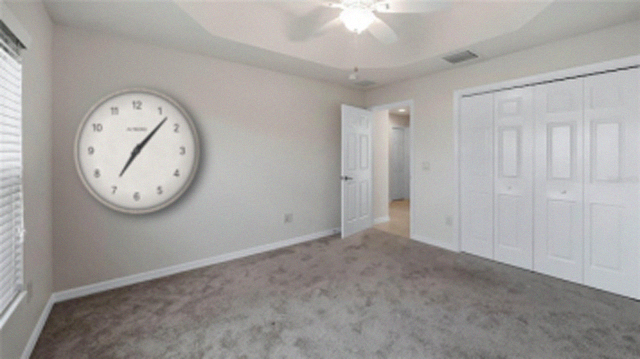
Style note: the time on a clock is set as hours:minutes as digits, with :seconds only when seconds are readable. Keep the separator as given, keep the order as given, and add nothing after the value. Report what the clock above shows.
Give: 7:07
